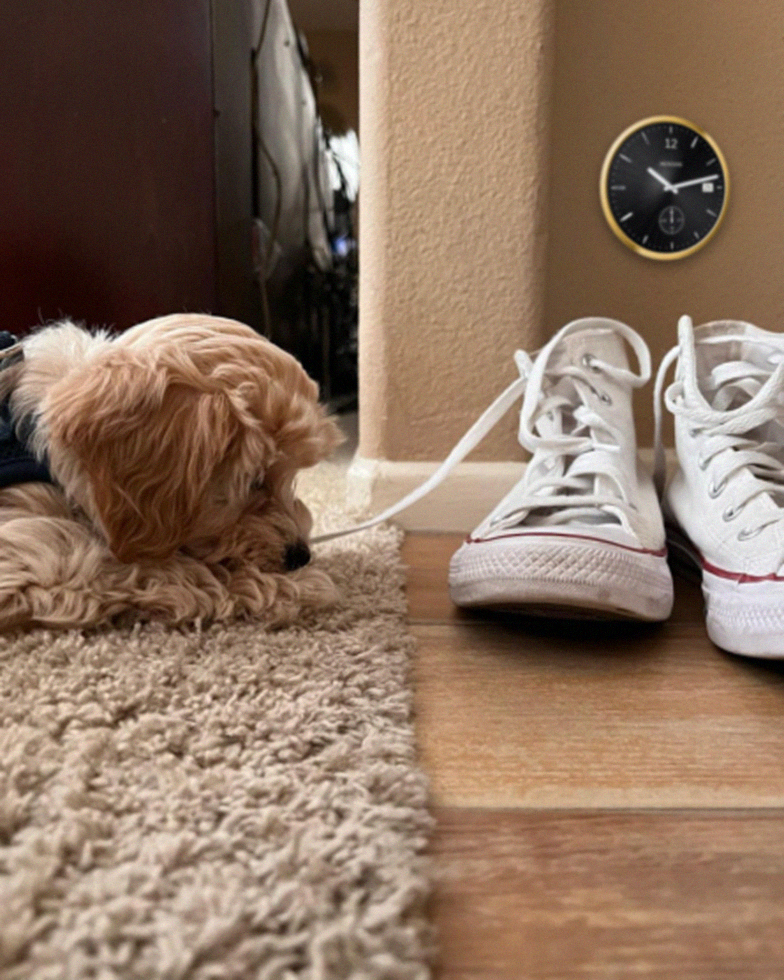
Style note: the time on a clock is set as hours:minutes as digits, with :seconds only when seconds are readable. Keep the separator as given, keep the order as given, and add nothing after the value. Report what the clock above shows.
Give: 10:13
